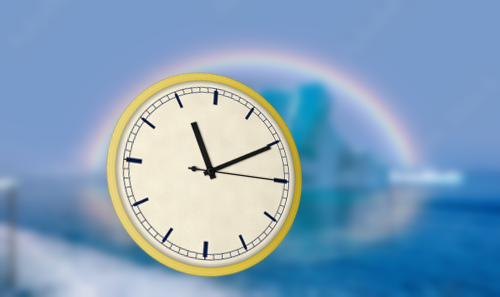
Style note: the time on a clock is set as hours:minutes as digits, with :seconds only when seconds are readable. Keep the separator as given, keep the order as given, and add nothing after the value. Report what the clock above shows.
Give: 11:10:15
